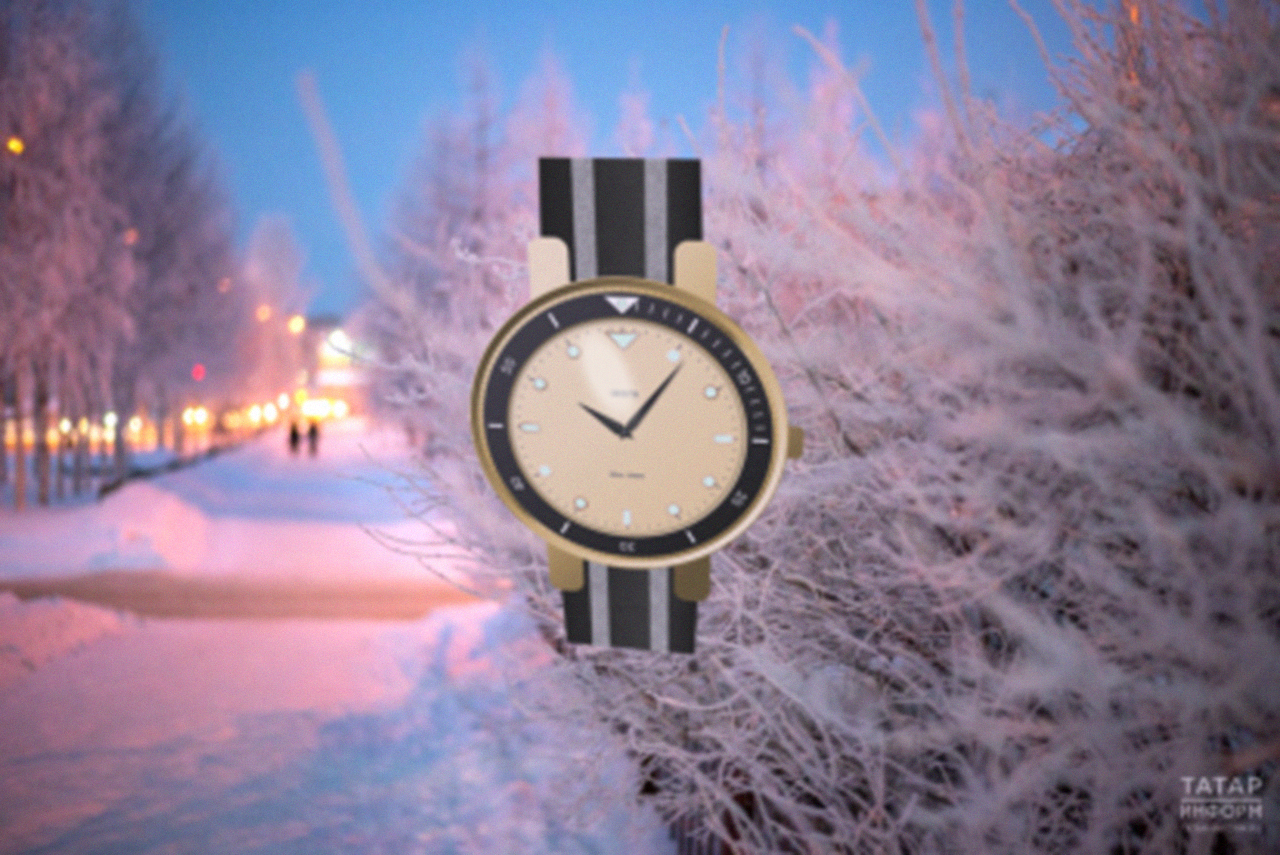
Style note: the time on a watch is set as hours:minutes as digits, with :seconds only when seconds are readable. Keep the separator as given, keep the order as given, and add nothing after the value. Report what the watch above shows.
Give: 10:06
